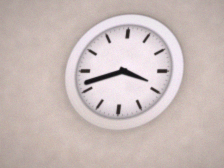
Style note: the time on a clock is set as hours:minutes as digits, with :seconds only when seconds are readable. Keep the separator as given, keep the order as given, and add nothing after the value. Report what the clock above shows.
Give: 3:42
